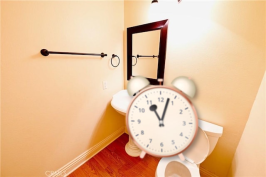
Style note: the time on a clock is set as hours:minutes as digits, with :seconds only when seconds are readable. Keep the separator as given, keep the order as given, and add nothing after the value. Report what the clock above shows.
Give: 11:03
